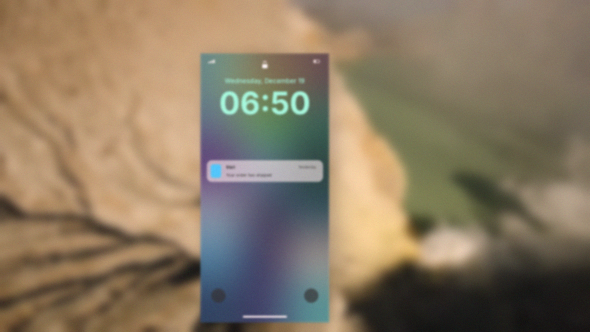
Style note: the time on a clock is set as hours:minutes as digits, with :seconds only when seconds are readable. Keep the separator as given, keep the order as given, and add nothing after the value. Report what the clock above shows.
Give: 6:50
